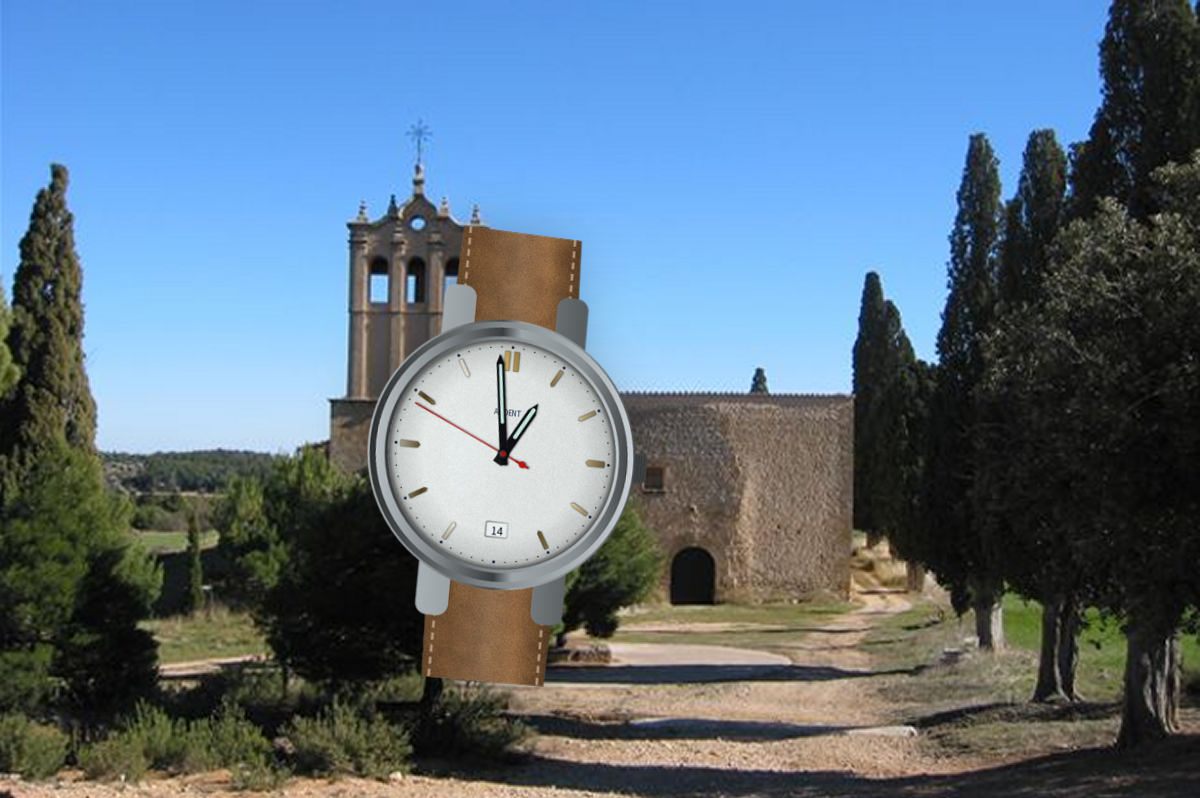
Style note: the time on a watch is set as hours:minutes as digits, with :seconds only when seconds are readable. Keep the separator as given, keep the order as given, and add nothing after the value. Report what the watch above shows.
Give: 12:58:49
